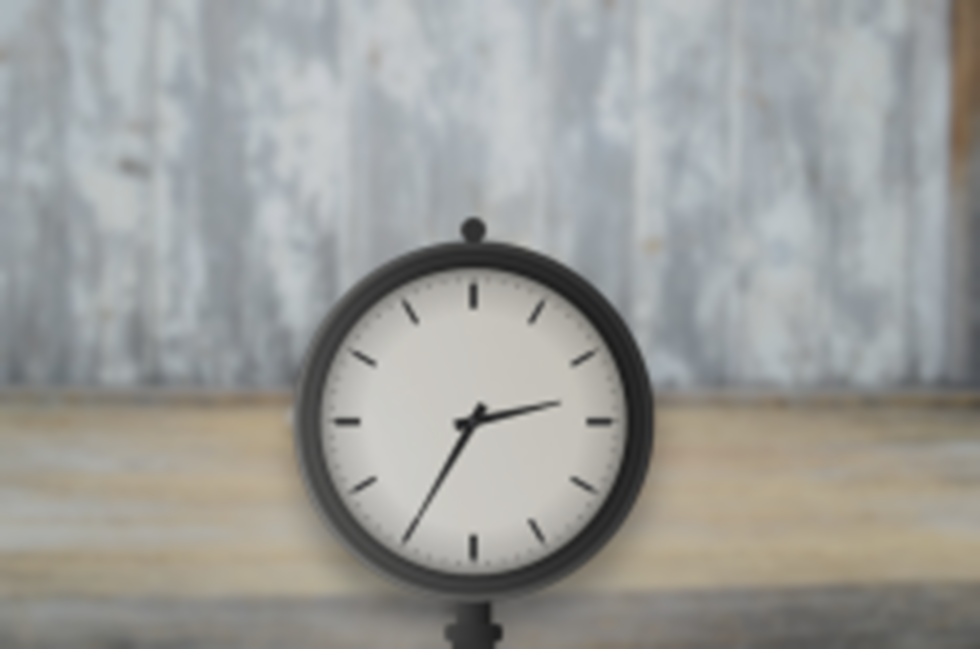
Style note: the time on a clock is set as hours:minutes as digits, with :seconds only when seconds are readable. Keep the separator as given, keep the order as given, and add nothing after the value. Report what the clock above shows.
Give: 2:35
